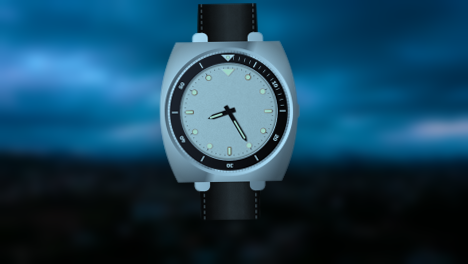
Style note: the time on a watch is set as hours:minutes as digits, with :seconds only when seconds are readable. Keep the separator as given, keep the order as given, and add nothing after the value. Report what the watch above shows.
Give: 8:25
